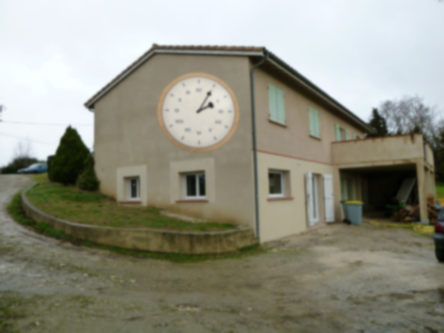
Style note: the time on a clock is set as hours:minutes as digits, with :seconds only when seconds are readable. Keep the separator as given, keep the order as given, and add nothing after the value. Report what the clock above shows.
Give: 2:05
